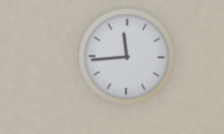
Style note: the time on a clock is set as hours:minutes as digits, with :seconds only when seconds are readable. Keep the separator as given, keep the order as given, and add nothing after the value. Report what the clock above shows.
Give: 11:44
